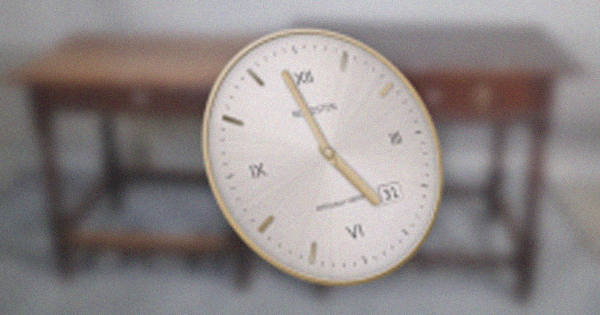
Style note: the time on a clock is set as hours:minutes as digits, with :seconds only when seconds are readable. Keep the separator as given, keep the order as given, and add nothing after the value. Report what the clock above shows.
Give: 4:58
